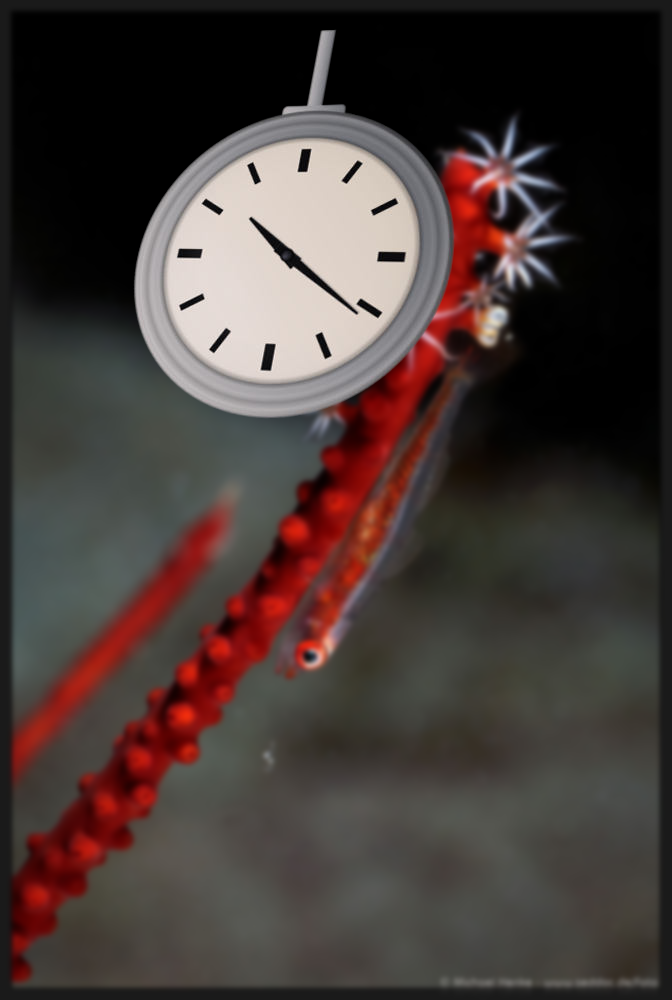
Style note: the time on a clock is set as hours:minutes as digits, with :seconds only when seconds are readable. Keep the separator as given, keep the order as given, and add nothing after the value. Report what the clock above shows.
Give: 10:21
